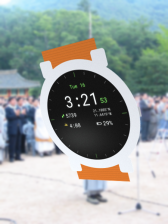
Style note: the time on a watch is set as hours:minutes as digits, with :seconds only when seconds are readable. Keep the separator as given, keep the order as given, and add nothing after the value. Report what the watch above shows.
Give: 3:21
